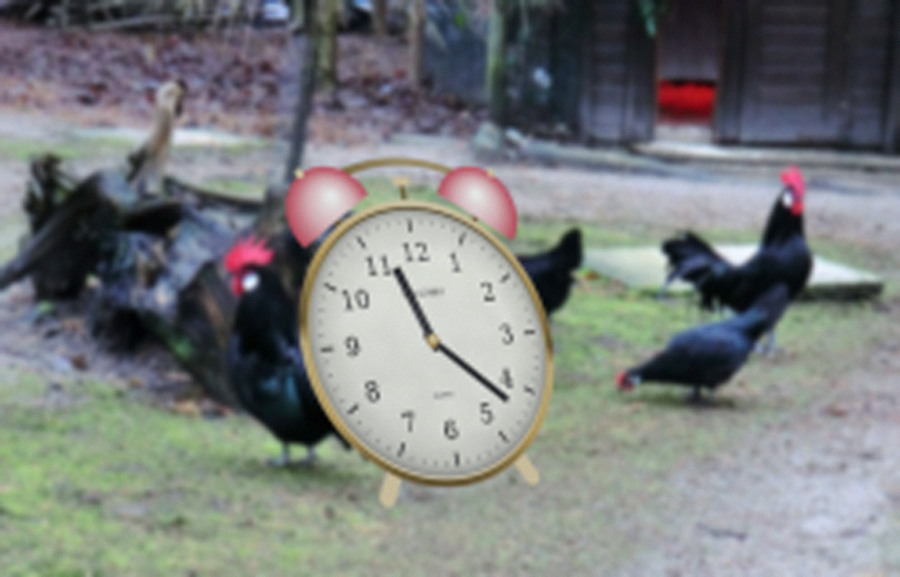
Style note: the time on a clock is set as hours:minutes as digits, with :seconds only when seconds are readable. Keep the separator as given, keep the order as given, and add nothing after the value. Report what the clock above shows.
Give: 11:22
